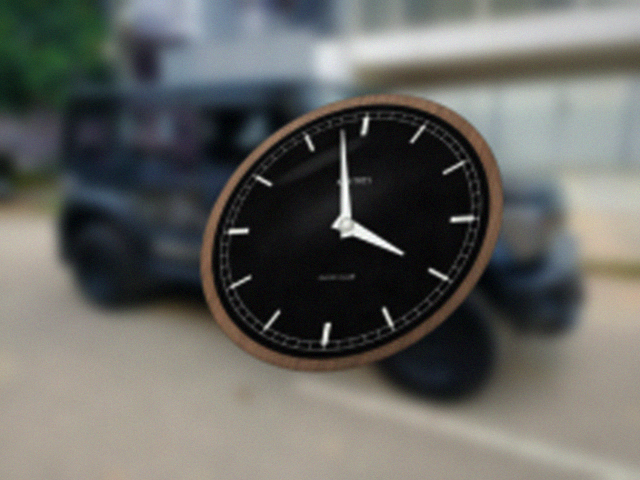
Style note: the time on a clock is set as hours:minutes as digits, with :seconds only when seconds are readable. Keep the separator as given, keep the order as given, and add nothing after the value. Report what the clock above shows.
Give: 3:58
